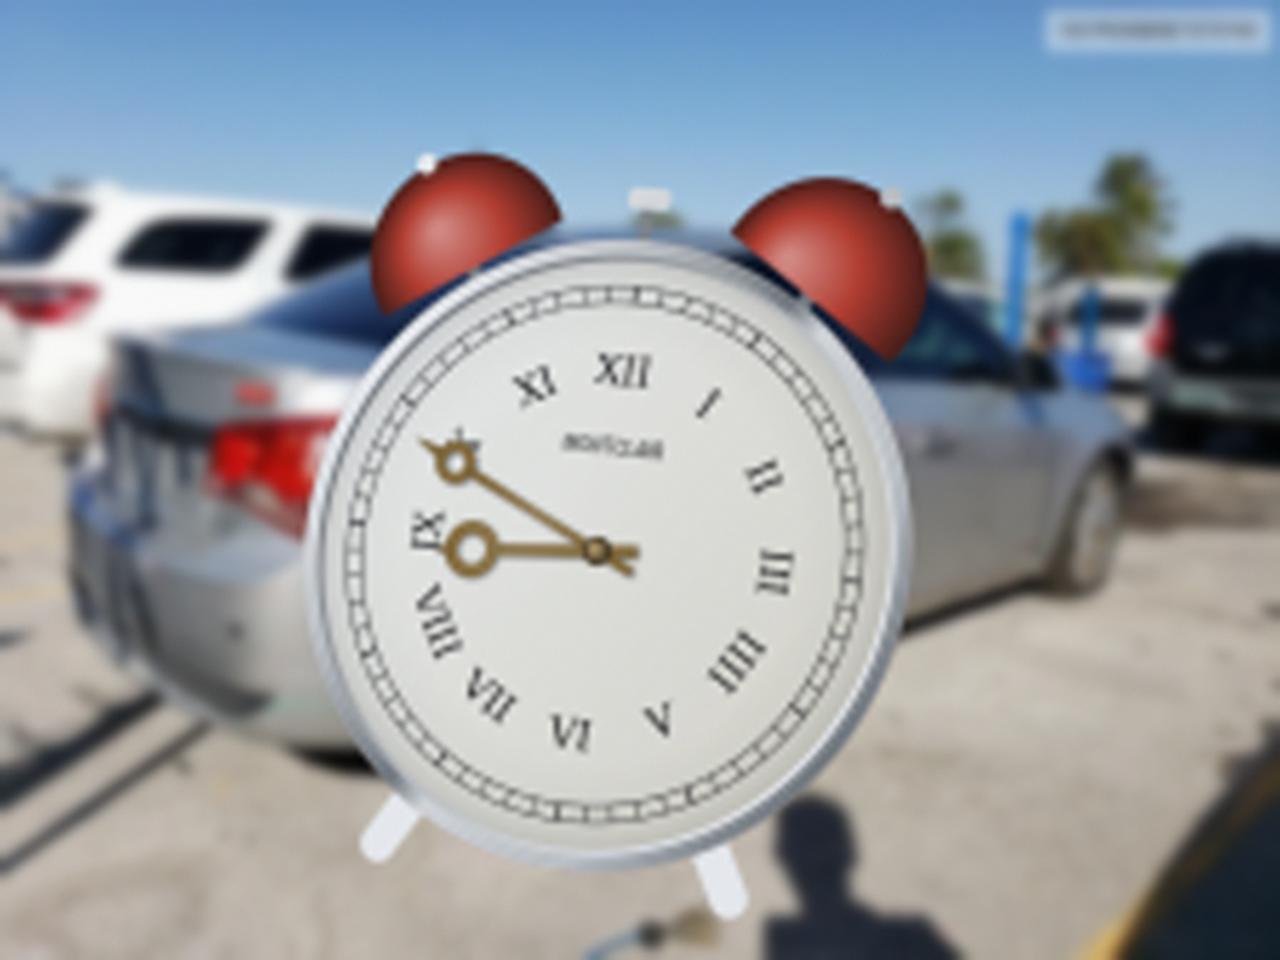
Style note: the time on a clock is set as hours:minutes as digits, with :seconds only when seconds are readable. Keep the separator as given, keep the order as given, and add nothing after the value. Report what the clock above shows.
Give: 8:49
